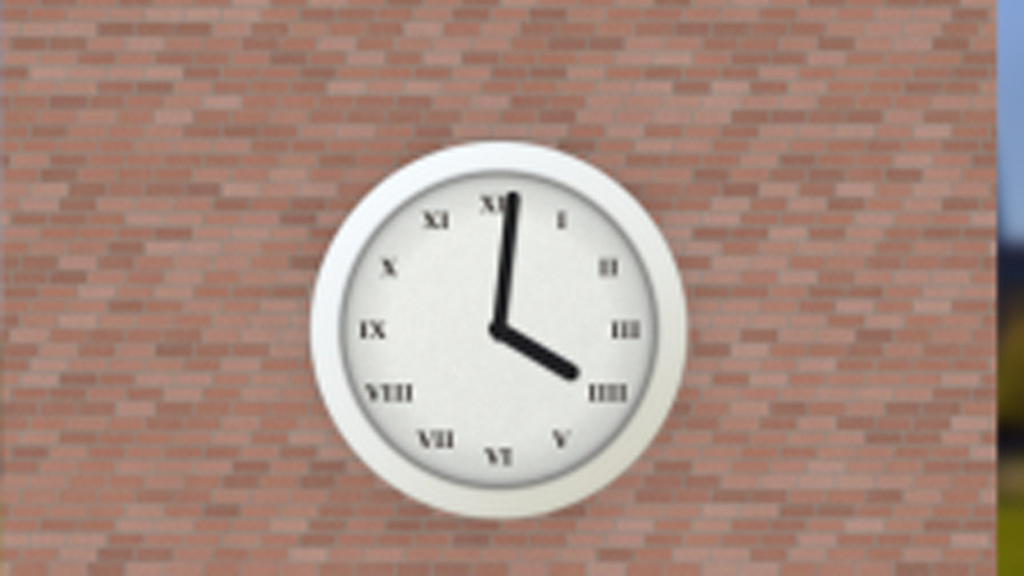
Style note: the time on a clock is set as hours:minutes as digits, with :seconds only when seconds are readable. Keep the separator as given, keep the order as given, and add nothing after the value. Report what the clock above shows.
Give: 4:01
